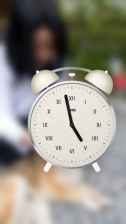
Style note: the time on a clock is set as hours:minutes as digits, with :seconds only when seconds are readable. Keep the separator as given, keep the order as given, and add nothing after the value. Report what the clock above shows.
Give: 4:58
